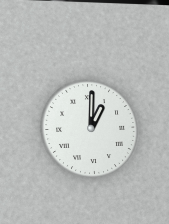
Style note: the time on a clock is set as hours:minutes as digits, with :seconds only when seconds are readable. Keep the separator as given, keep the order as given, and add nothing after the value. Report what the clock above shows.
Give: 1:01
